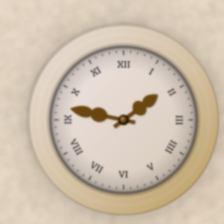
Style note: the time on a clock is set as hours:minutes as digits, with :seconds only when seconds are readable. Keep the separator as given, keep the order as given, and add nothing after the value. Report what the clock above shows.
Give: 1:47
